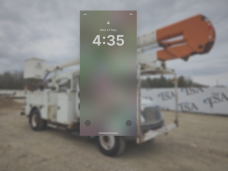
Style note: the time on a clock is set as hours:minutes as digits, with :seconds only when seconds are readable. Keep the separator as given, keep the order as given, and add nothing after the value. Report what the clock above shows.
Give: 4:35
